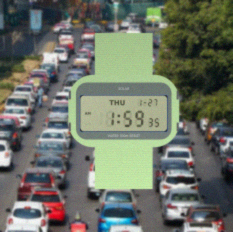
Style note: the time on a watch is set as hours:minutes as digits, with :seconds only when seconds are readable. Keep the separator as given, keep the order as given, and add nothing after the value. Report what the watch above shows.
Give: 1:59:35
